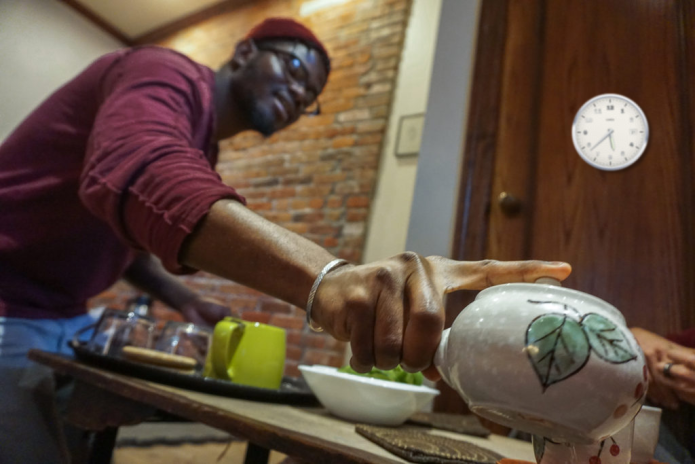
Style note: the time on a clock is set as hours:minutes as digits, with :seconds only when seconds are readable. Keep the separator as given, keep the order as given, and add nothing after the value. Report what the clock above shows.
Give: 5:38
